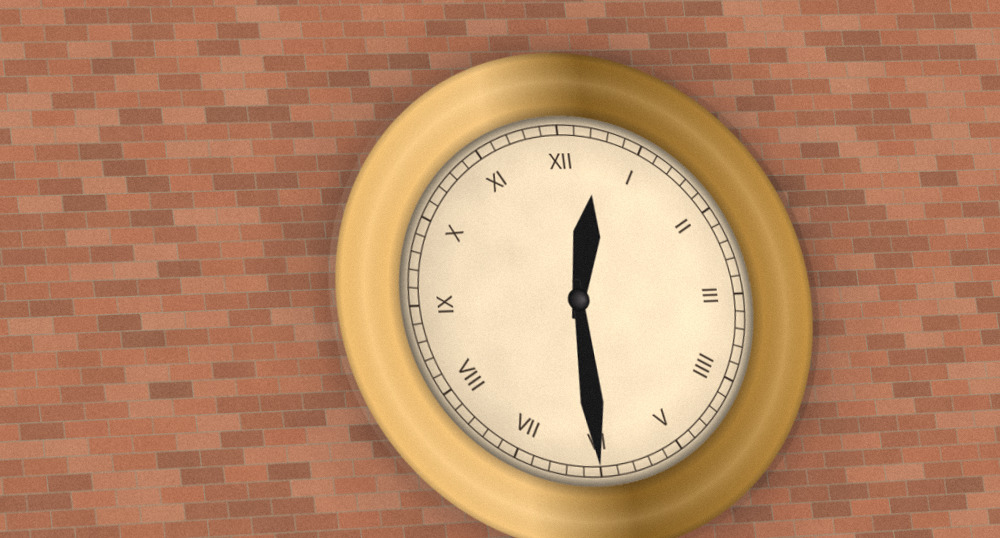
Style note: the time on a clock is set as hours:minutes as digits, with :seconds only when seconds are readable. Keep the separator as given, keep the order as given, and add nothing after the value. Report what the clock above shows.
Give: 12:30
